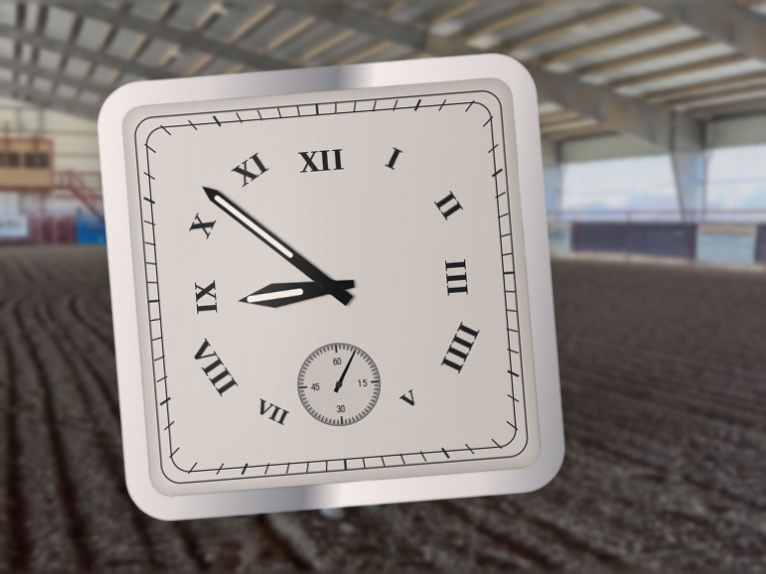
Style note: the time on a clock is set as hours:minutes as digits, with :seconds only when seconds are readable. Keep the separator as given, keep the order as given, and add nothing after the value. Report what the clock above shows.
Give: 8:52:05
